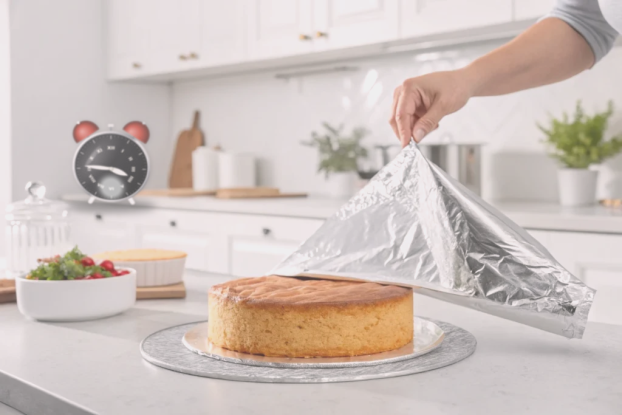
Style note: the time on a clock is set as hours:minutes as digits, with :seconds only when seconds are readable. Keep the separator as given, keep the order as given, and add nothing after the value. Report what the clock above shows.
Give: 3:46
